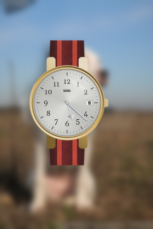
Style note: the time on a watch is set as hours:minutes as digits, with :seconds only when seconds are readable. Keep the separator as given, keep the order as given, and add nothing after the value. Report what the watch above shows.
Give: 5:22
